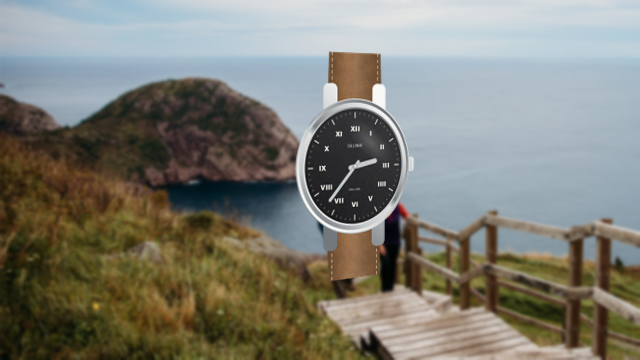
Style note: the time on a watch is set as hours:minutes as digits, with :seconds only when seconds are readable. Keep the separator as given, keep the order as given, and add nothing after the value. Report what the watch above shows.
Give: 2:37
